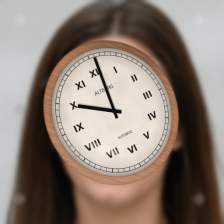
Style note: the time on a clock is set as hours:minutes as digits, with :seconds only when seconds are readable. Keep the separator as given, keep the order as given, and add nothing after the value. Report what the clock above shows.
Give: 10:01
